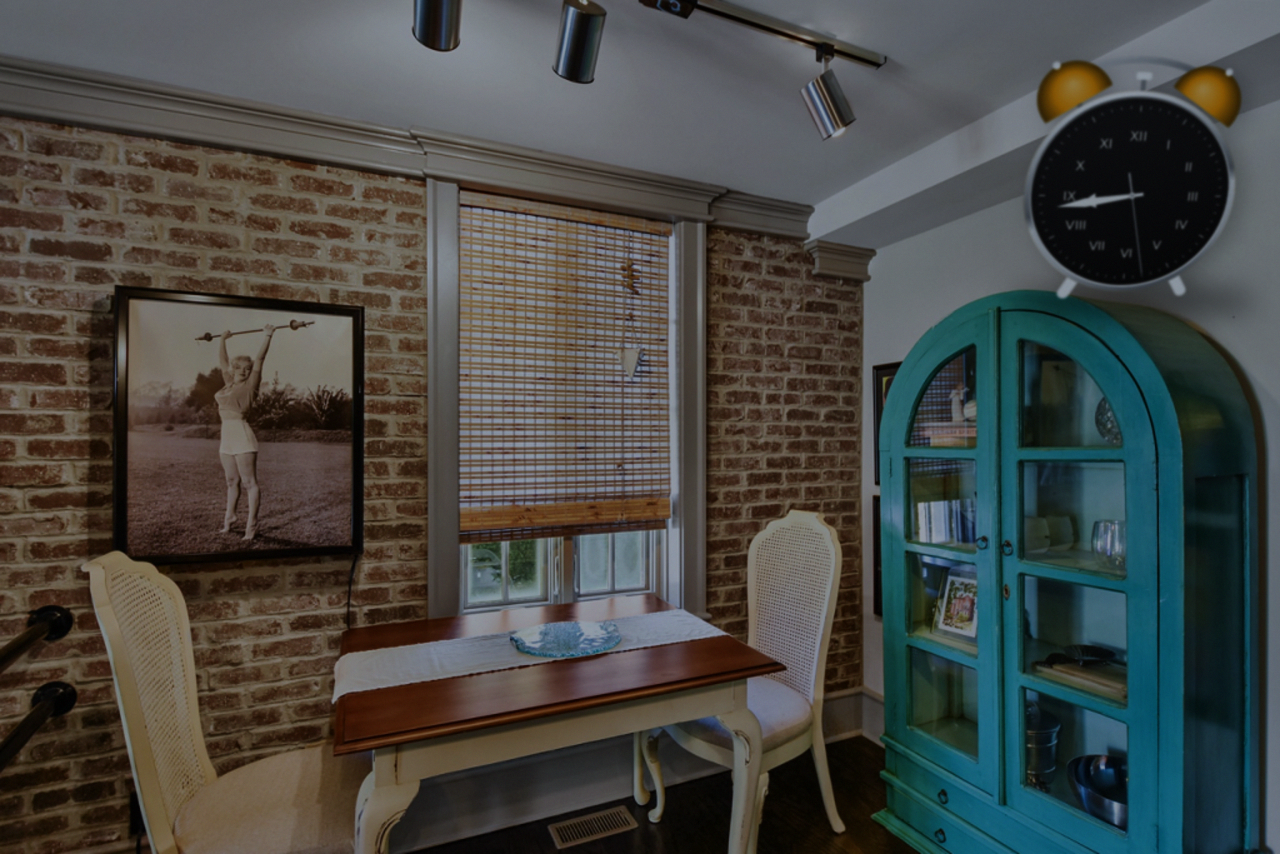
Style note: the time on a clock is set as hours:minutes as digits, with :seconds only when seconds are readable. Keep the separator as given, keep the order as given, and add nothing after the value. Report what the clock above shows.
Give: 8:43:28
